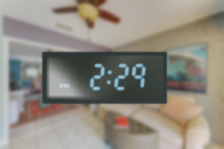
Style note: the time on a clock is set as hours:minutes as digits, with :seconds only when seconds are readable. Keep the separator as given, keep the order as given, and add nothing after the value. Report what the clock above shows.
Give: 2:29
